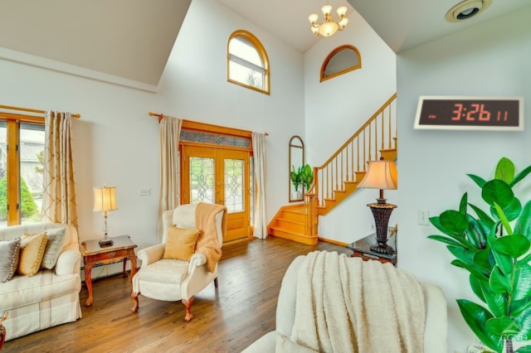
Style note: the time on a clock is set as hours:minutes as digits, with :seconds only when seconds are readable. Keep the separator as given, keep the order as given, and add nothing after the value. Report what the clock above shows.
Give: 3:26
